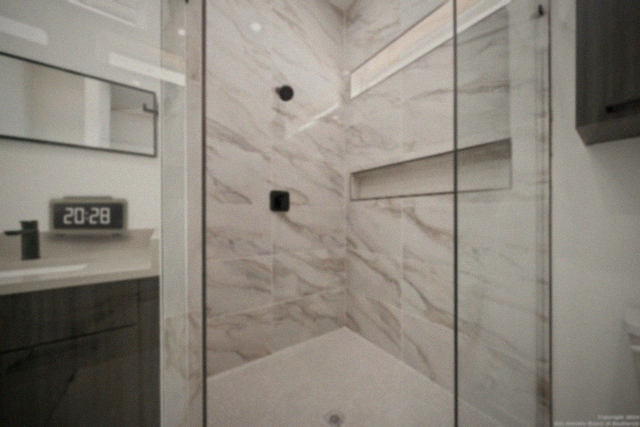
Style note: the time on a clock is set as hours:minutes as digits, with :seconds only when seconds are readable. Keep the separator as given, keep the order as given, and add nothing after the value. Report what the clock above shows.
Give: 20:28
